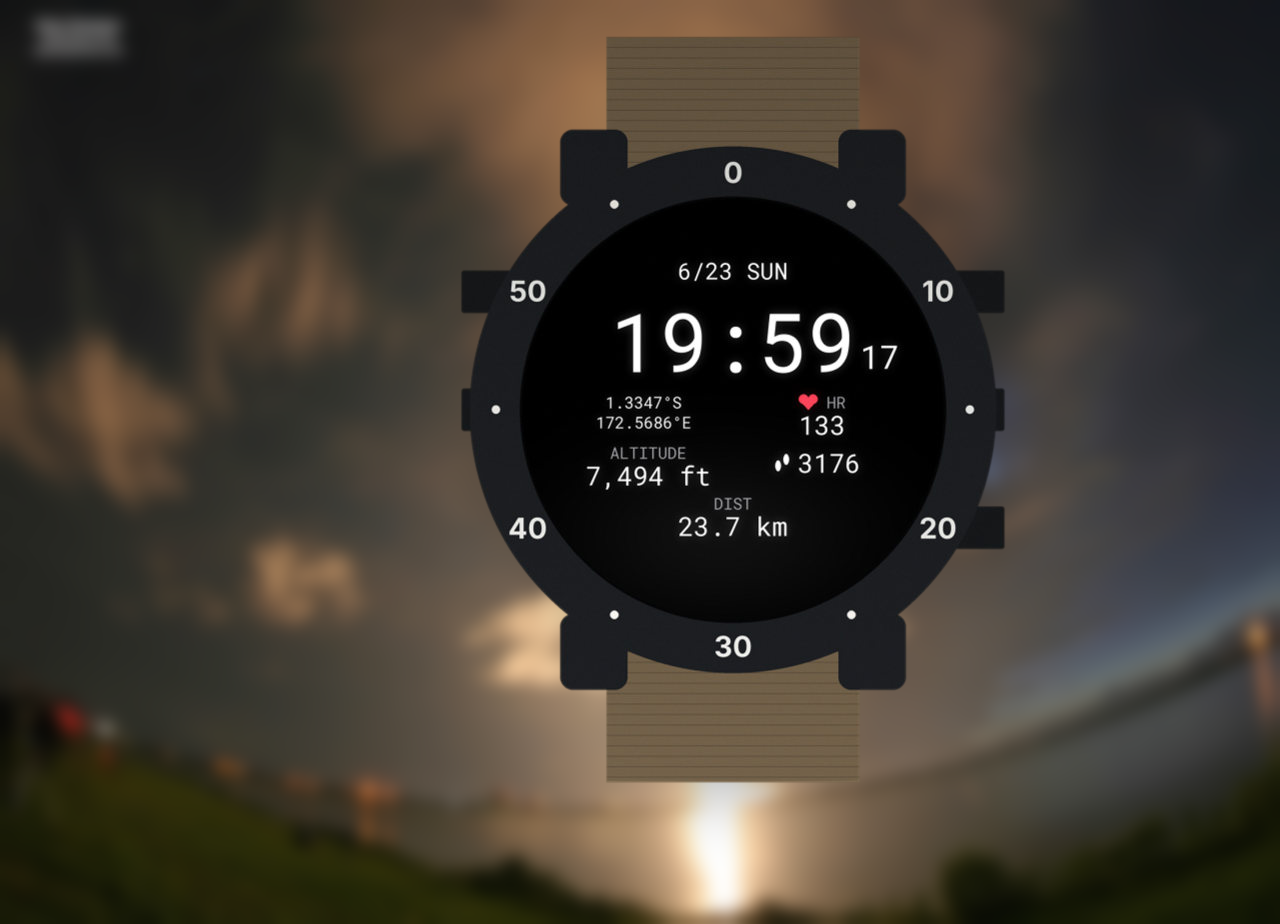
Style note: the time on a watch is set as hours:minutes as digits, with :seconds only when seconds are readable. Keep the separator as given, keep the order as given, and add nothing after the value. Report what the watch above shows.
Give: 19:59:17
